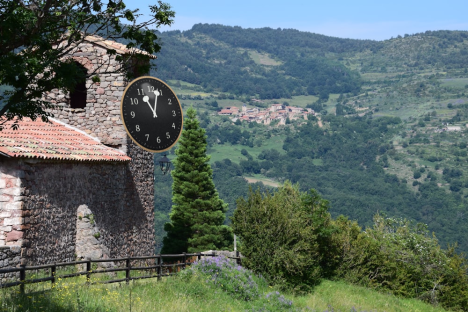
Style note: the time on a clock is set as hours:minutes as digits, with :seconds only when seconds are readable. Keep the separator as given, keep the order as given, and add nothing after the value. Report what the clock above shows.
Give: 11:03
